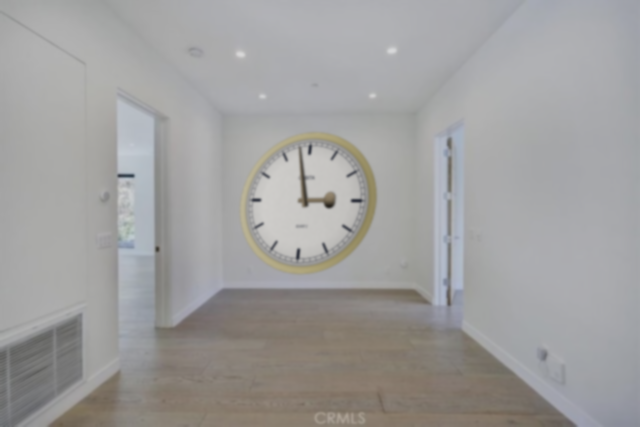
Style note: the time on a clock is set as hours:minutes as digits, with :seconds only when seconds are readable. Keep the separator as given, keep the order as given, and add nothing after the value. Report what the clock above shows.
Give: 2:58
